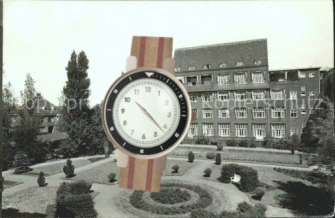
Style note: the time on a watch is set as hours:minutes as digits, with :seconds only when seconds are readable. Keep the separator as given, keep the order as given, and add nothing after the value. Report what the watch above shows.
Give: 10:22
